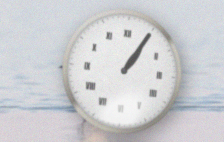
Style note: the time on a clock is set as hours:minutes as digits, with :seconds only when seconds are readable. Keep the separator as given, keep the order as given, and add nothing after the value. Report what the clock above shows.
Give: 1:05
